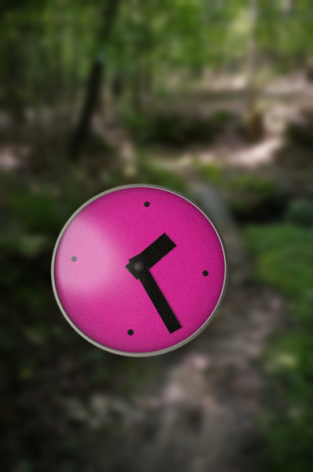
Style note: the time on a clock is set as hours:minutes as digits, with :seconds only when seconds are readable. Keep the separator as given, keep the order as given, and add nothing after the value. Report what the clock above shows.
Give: 1:24
